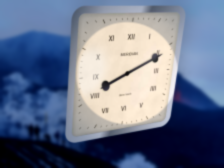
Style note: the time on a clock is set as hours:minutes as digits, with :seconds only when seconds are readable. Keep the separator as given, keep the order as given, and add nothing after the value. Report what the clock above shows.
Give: 8:11
